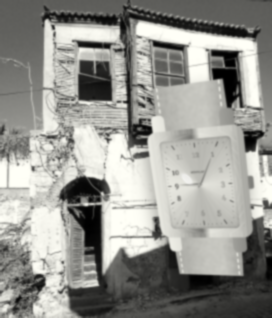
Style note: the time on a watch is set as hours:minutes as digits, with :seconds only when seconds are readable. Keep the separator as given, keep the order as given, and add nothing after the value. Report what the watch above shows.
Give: 9:05
